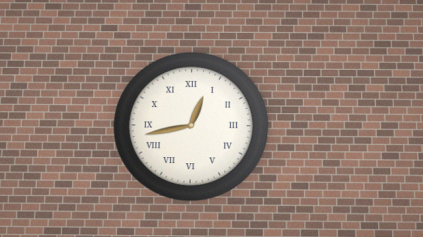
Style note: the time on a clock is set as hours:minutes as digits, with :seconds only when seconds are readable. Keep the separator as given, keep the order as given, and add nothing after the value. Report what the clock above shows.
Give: 12:43
